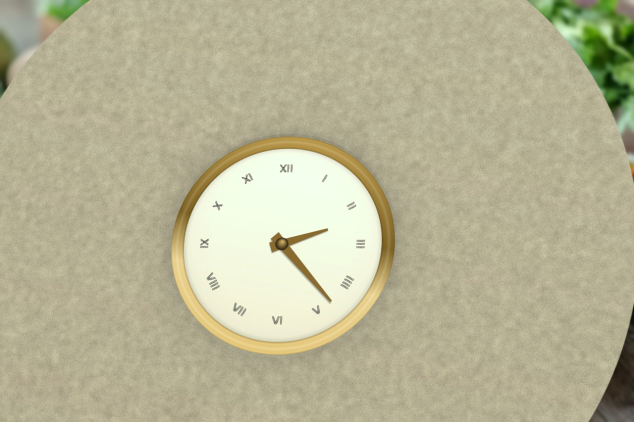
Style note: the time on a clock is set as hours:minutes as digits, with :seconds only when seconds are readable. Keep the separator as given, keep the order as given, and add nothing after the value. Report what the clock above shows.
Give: 2:23
